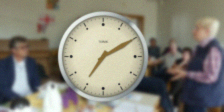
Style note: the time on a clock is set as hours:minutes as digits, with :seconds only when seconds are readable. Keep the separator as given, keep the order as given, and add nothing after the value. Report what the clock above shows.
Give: 7:10
